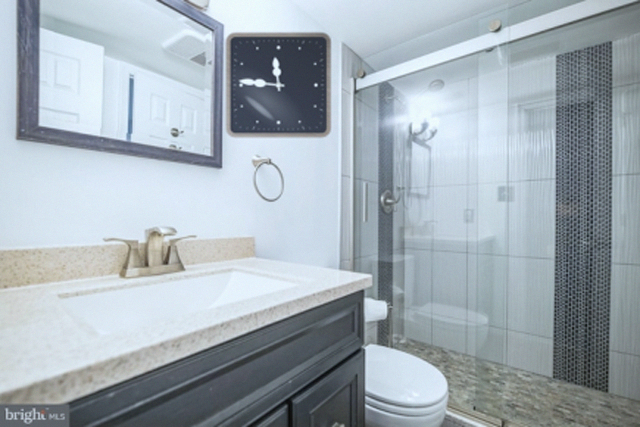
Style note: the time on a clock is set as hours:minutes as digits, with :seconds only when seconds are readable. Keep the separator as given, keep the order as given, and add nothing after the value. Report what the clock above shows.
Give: 11:46
